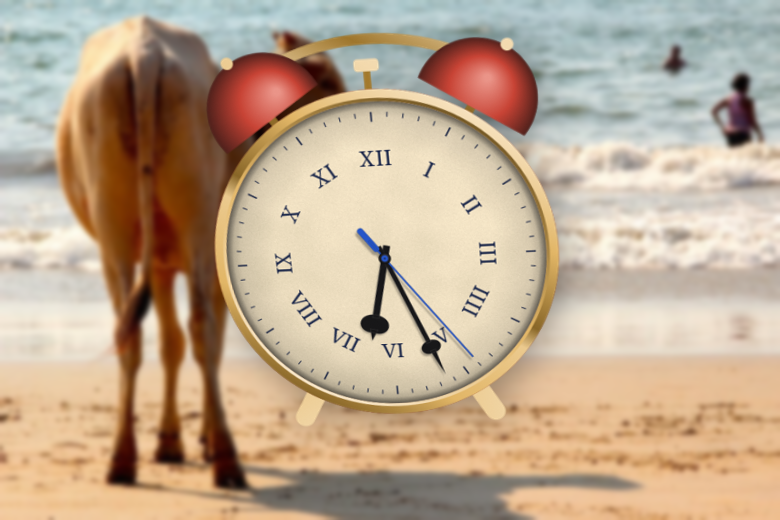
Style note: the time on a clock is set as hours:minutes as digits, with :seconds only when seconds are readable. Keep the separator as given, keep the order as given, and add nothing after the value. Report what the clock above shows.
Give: 6:26:24
